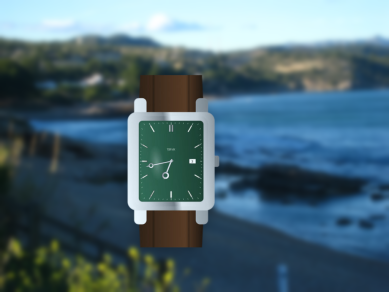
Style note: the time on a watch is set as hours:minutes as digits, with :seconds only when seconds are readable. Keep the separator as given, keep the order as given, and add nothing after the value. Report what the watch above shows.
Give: 6:43
